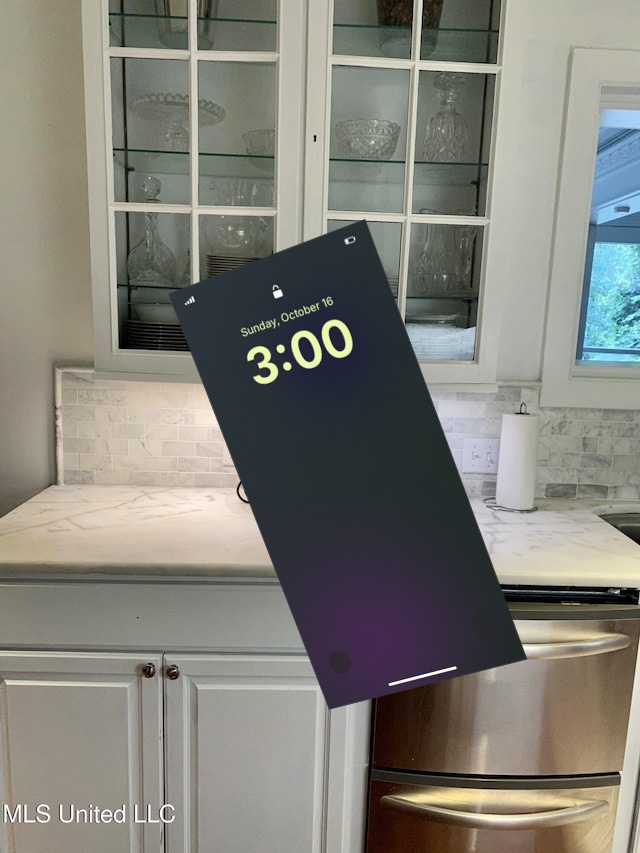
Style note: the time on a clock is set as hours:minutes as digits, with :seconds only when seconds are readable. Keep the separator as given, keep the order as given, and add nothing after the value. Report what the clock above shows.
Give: 3:00
